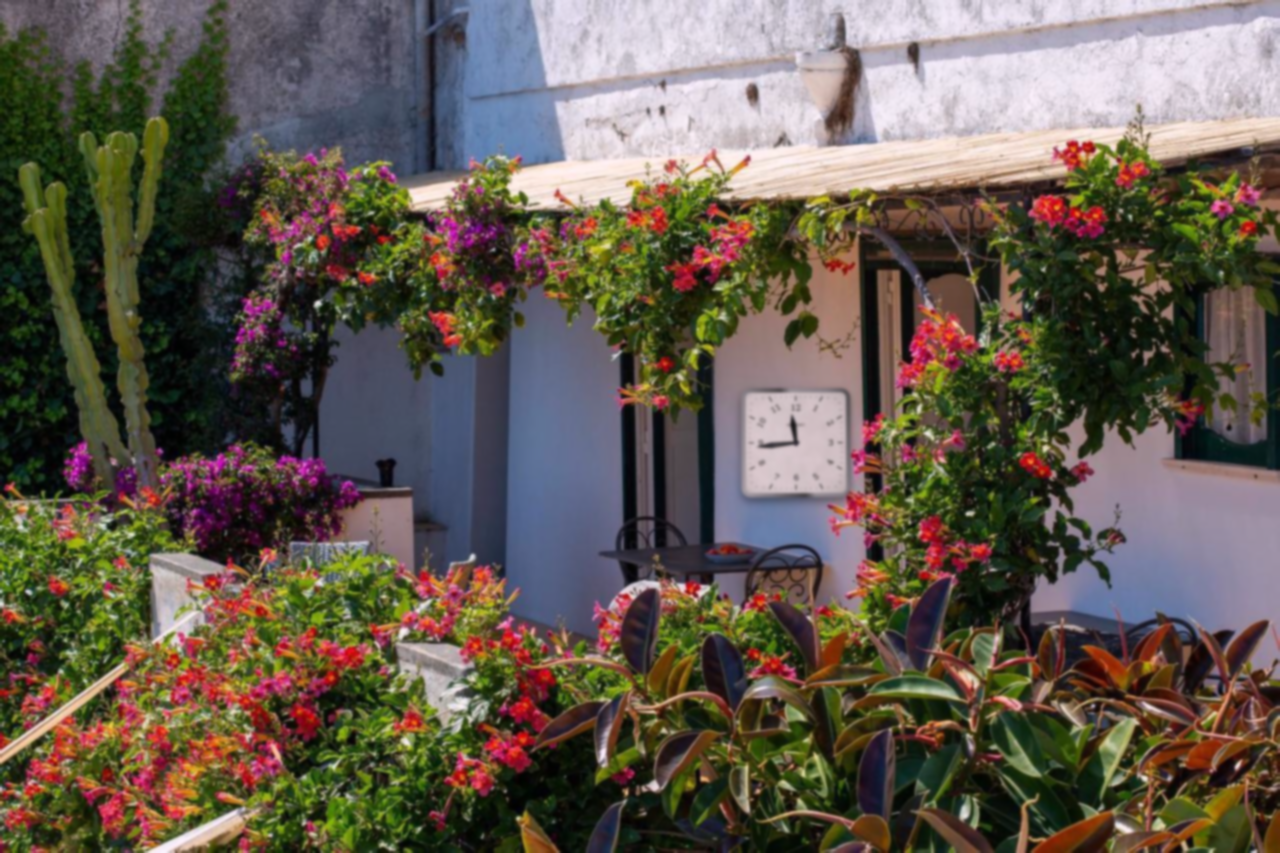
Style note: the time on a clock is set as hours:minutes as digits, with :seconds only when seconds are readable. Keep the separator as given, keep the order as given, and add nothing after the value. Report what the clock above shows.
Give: 11:44
